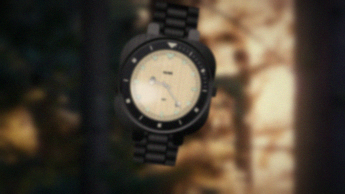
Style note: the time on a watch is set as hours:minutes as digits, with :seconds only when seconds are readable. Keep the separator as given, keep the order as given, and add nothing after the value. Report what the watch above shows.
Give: 9:23
